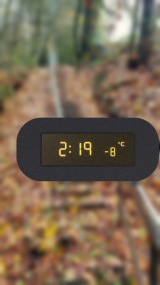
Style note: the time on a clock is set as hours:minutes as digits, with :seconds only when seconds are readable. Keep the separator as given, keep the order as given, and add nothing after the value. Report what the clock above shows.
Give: 2:19
